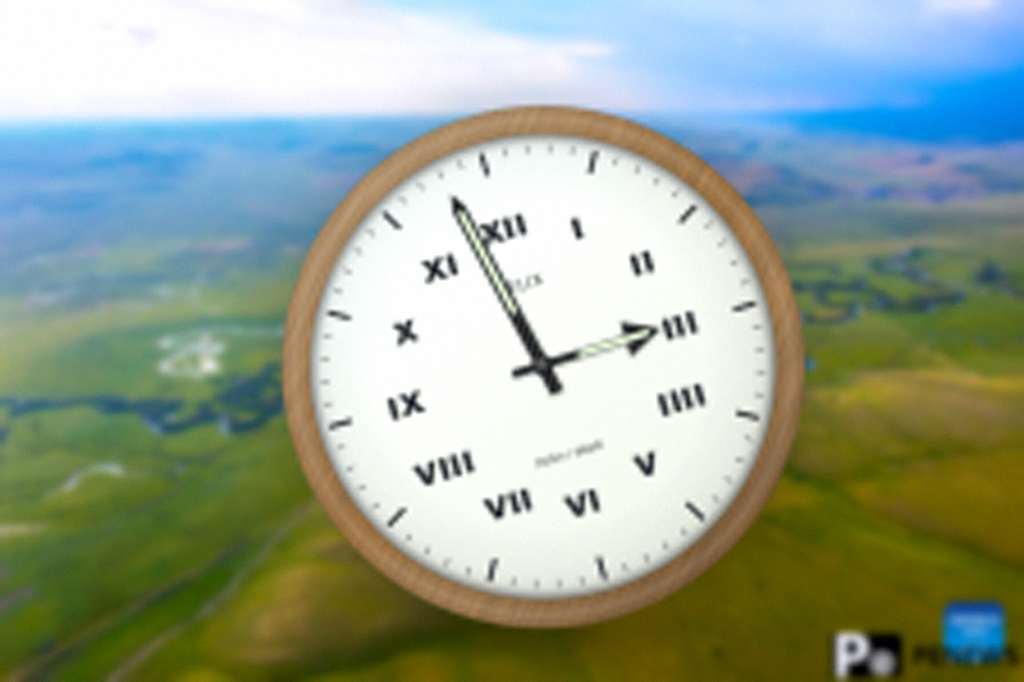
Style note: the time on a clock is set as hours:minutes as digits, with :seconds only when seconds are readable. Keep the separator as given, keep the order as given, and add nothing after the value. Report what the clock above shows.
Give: 2:58
